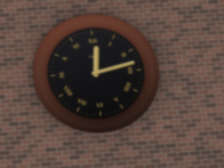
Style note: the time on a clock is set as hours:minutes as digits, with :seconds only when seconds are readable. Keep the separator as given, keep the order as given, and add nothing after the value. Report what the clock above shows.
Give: 12:13
